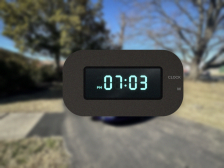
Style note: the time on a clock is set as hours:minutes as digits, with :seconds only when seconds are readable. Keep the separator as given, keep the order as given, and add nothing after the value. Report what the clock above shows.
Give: 7:03
